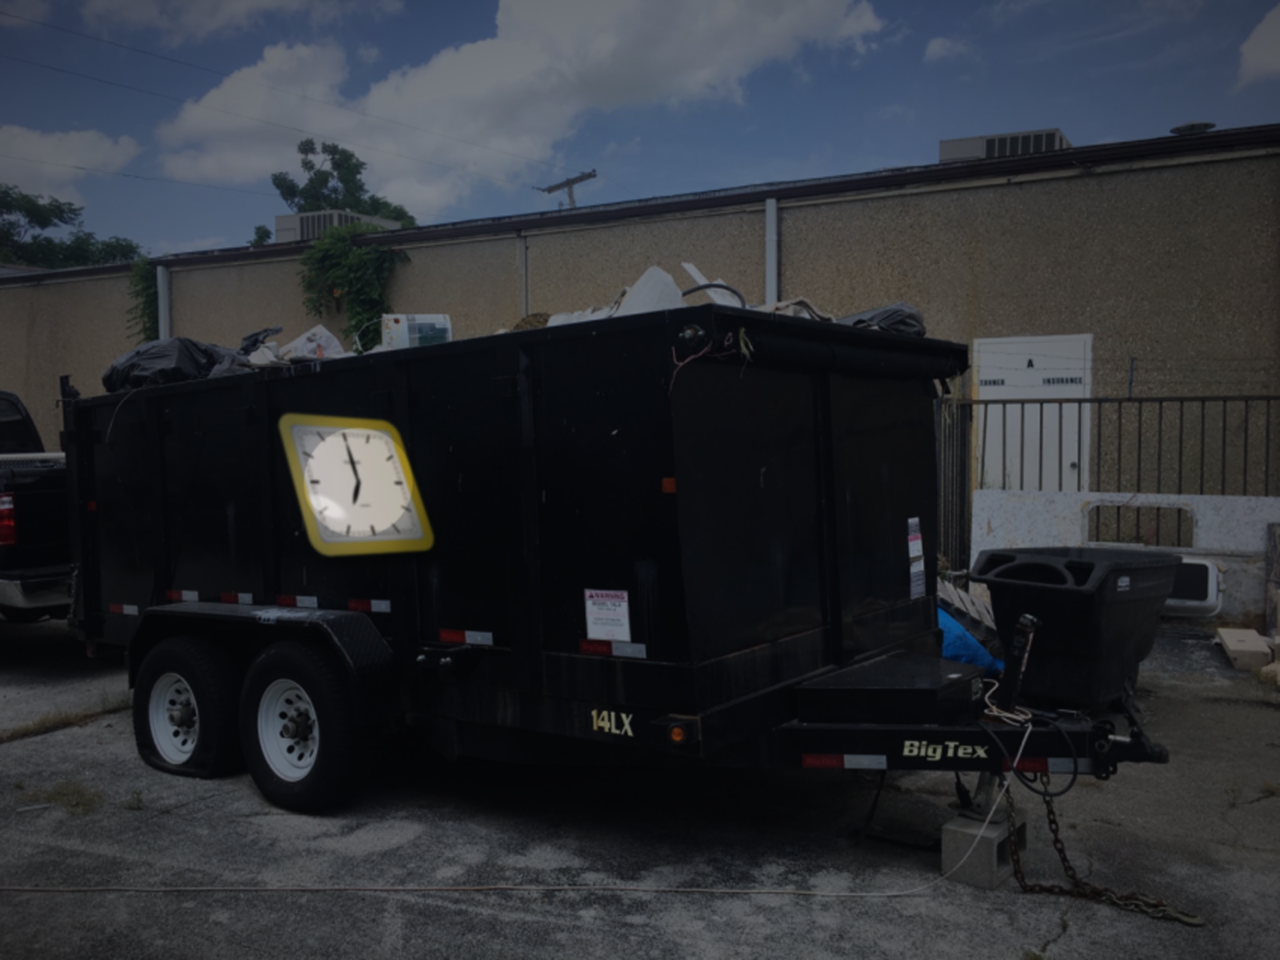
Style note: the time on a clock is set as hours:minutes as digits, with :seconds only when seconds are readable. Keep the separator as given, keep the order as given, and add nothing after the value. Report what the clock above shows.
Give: 7:00
